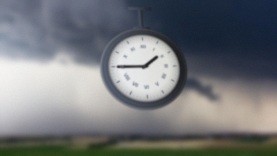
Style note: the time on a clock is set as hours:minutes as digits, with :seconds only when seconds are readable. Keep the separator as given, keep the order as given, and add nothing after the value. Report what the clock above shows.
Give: 1:45
